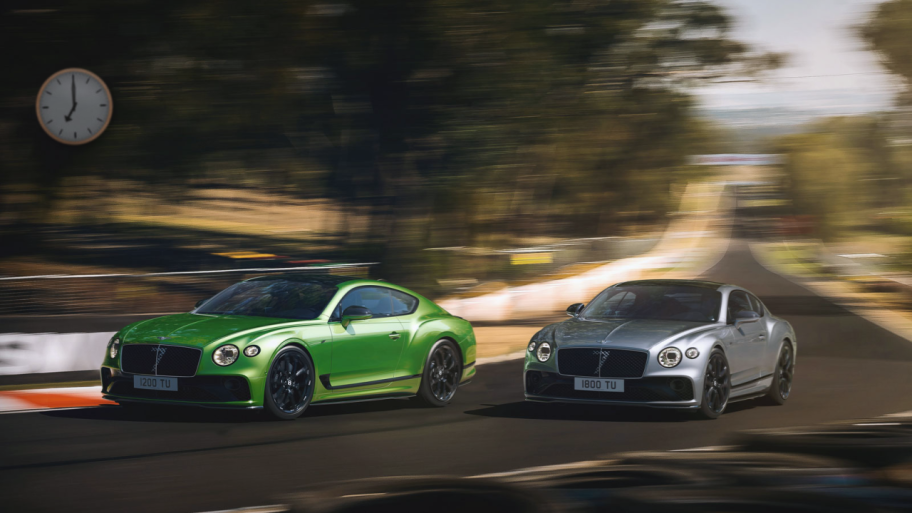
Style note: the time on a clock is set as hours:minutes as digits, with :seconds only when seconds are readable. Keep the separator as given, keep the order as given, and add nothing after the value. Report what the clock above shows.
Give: 7:00
